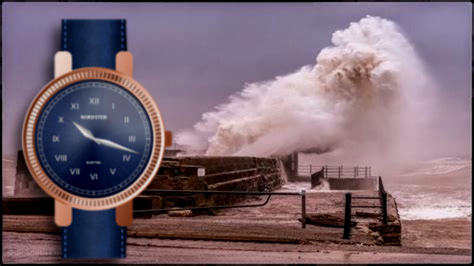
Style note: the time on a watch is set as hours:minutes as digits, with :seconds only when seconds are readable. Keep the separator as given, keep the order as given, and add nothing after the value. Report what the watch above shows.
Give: 10:18
